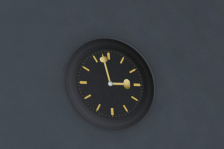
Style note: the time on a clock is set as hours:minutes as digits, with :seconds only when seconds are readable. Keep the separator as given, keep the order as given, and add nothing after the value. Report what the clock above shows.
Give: 2:58
